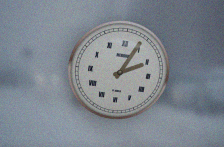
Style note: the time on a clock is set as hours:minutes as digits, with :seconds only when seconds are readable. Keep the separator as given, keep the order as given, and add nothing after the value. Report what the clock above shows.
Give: 2:04
